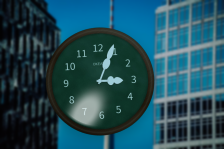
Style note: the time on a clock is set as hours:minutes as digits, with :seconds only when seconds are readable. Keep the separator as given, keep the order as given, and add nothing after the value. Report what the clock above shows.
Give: 3:04
